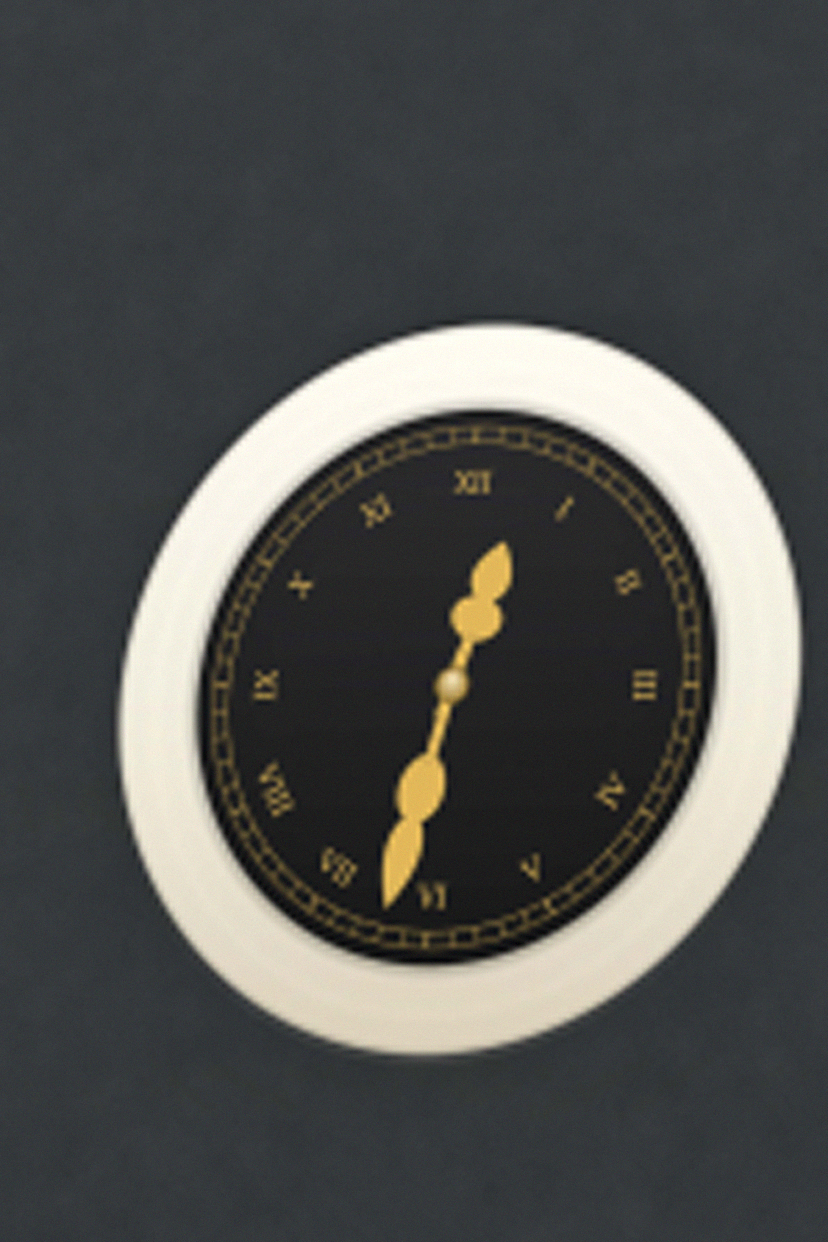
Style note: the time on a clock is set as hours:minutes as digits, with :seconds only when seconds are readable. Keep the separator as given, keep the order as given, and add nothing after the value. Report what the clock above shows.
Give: 12:32
